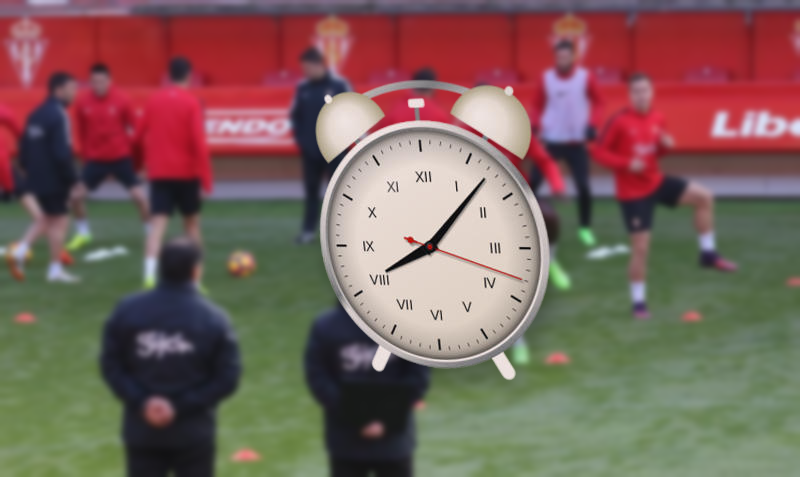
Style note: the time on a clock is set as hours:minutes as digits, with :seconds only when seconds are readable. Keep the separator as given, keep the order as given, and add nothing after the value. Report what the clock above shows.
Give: 8:07:18
